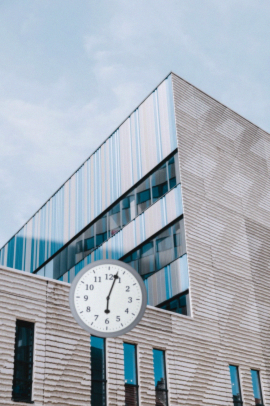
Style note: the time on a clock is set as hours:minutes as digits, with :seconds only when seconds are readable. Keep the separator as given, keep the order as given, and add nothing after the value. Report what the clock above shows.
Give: 6:03
